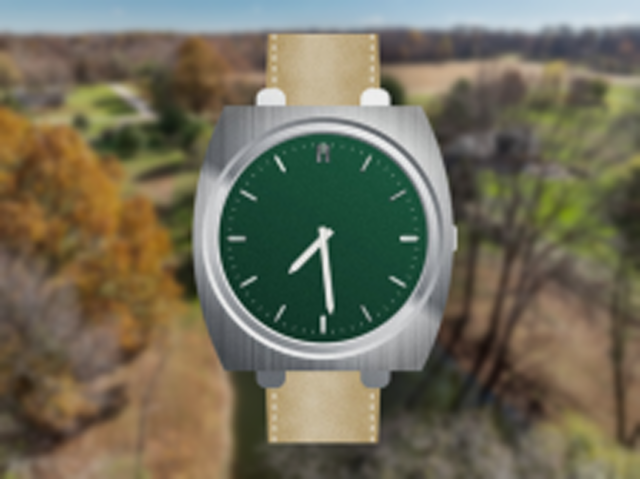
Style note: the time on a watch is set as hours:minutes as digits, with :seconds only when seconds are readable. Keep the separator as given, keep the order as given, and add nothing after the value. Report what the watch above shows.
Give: 7:29
